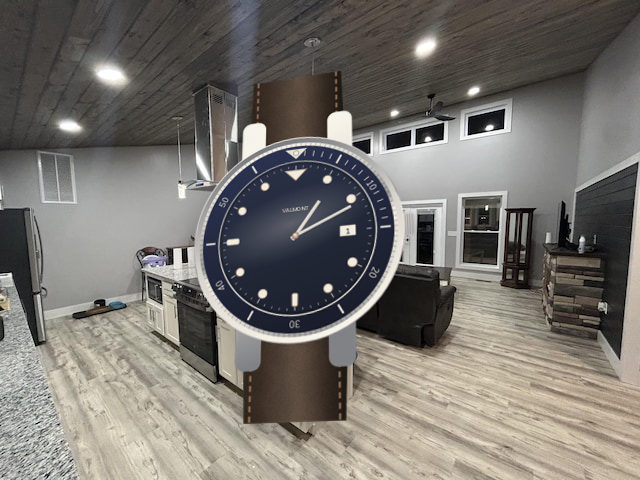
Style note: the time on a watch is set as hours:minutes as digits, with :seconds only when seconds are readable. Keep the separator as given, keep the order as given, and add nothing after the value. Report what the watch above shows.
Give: 1:11
